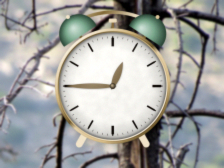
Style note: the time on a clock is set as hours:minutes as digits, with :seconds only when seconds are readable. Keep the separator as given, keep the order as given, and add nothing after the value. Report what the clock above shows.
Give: 12:45
